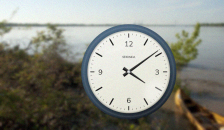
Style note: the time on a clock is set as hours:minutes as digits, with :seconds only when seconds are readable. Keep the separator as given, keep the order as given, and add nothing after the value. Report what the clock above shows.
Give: 4:09
